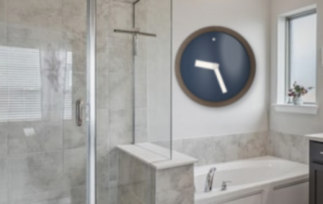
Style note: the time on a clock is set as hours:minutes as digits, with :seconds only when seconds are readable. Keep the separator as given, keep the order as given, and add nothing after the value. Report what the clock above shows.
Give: 9:27
